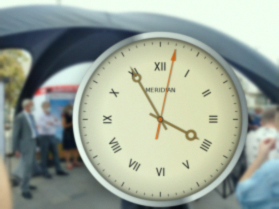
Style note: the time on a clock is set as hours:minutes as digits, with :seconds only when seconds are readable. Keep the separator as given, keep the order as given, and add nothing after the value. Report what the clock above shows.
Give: 3:55:02
